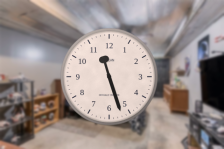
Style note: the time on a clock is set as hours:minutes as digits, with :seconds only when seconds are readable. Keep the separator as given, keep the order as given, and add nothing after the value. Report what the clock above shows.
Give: 11:27
